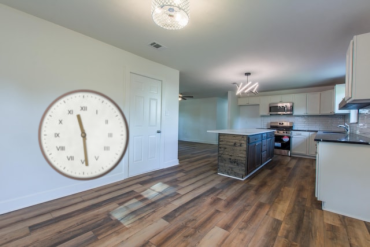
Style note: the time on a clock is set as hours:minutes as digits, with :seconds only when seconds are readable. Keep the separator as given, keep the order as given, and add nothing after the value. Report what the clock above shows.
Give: 11:29
